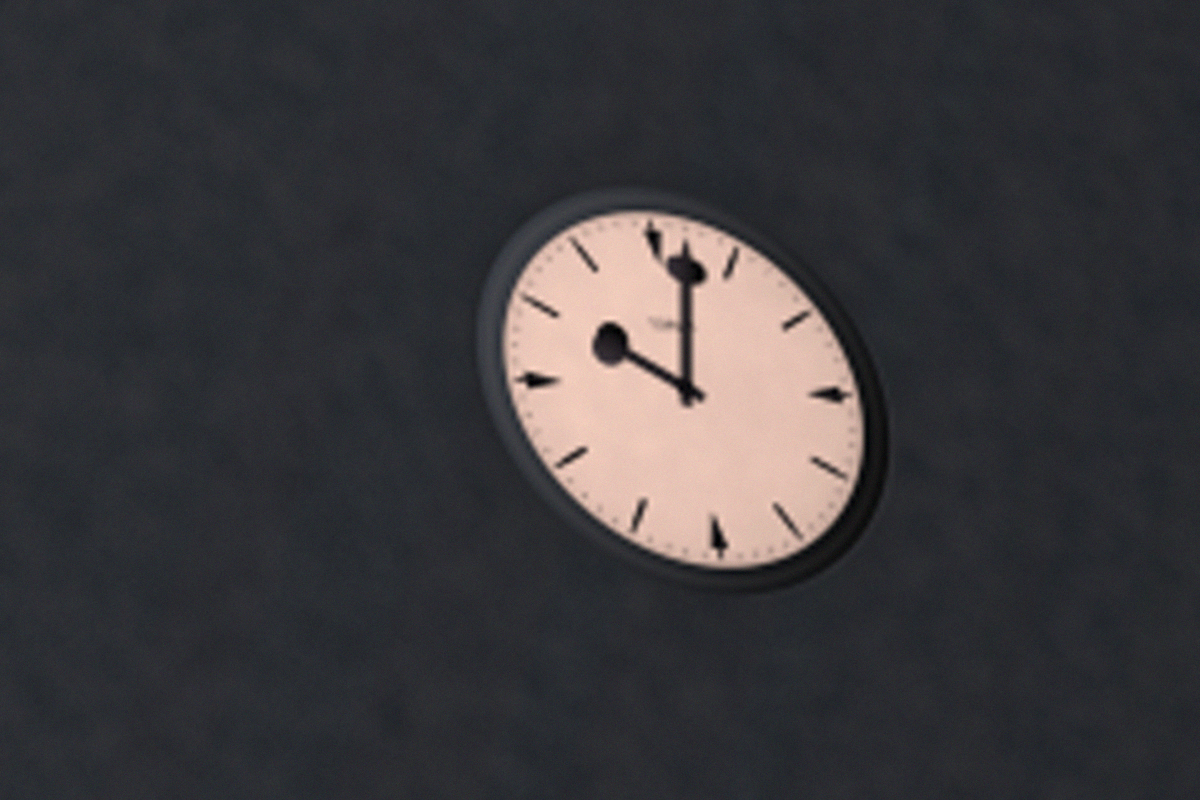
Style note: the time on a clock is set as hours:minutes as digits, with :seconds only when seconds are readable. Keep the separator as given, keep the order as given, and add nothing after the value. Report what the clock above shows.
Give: 10:02
